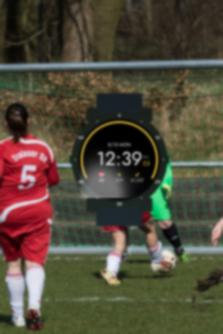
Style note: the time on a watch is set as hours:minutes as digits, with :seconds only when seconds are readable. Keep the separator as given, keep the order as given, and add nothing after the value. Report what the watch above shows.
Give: 12:39
